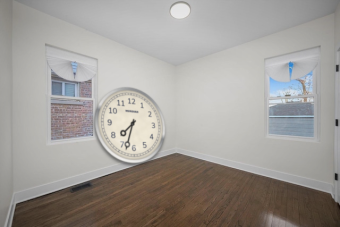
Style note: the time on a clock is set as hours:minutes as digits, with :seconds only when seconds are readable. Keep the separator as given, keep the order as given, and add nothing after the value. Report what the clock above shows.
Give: 7:33
